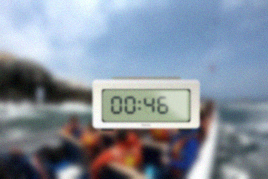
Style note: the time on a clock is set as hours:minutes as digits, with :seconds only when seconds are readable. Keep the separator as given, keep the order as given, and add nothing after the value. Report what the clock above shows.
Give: 0:46
